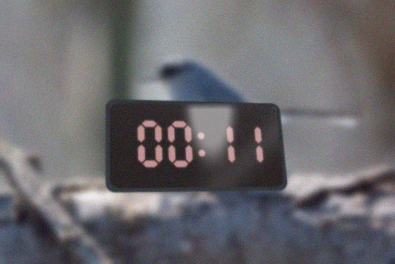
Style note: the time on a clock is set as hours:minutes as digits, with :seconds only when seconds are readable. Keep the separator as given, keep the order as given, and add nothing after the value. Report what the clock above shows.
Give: 0:11
